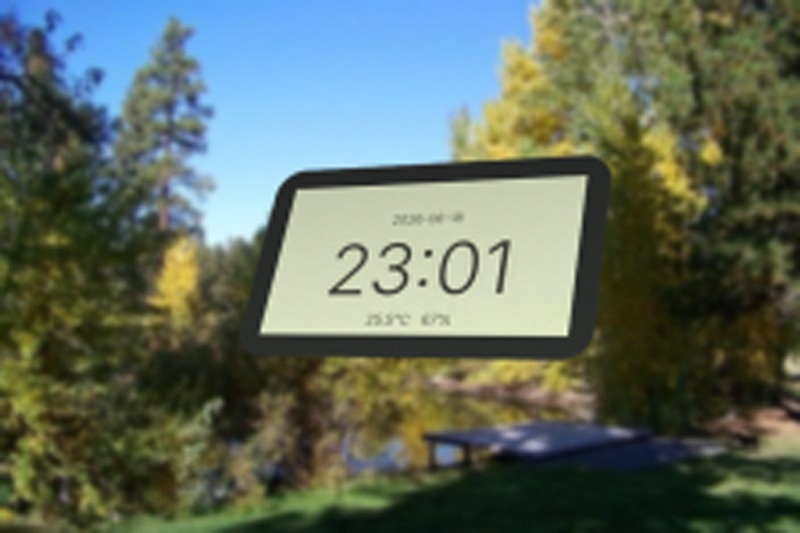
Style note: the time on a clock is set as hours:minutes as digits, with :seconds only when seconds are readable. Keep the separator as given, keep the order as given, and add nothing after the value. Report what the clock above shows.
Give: 23:01
